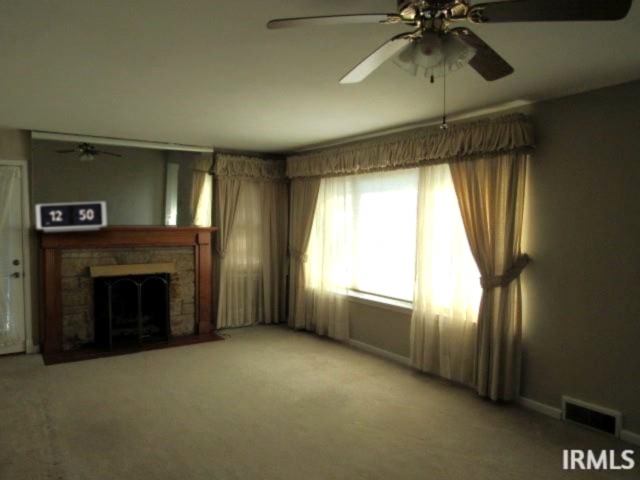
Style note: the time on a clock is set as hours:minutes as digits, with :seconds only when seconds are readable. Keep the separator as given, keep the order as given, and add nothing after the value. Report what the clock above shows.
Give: 12:50
